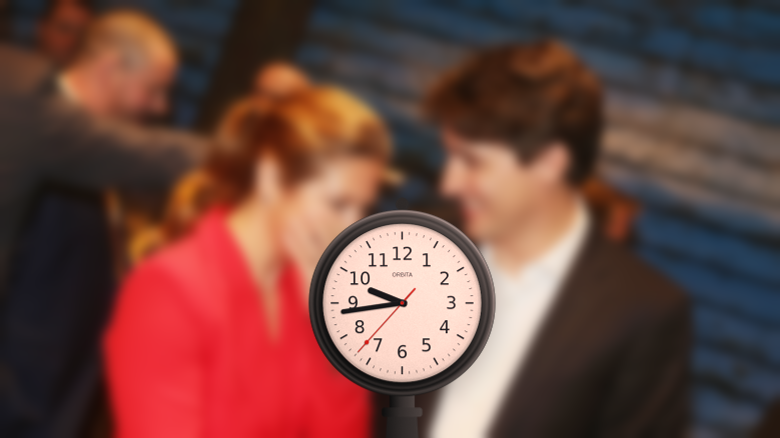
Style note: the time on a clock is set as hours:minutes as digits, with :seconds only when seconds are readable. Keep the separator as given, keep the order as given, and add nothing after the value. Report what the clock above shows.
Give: 9:43:37
